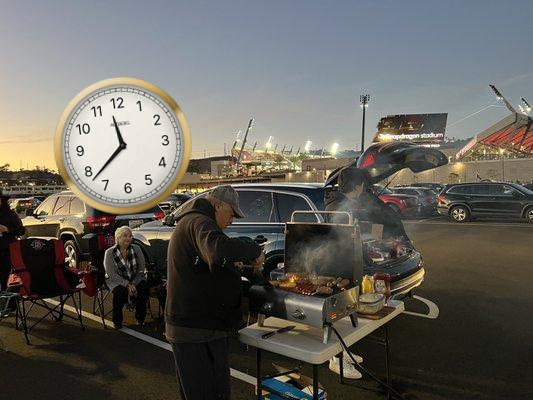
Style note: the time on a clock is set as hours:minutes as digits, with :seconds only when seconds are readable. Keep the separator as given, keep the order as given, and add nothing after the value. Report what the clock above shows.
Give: 11:38
